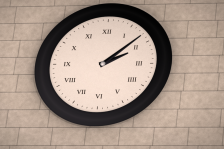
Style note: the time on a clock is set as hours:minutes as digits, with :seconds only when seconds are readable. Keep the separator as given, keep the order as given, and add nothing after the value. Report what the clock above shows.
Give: 2:08
